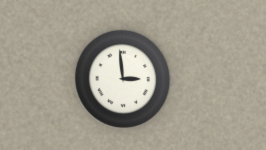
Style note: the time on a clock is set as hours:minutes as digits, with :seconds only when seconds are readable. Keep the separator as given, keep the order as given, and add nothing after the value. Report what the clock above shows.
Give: 2:59
